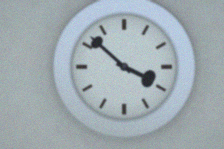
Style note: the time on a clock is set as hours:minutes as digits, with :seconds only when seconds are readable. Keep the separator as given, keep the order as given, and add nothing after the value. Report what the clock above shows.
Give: 3:52
